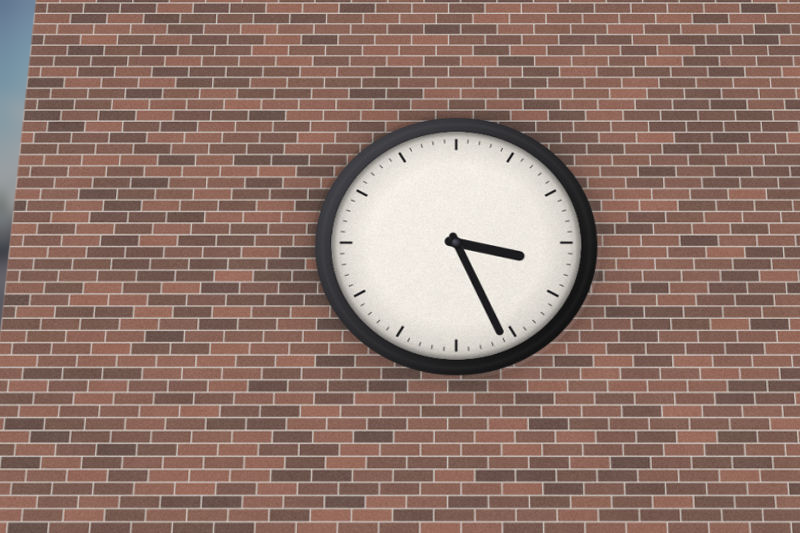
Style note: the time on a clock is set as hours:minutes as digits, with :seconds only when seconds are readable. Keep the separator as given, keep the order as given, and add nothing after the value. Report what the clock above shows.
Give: 3:26
